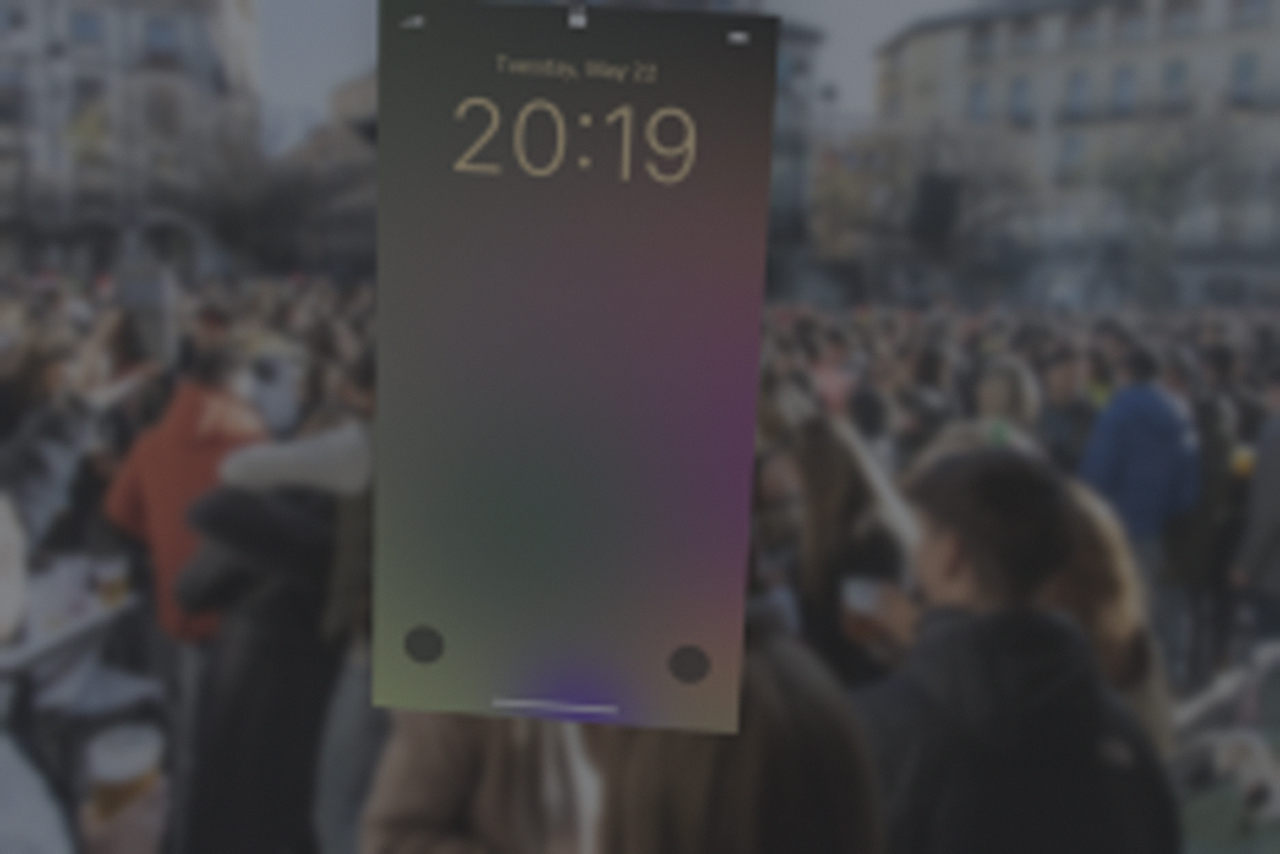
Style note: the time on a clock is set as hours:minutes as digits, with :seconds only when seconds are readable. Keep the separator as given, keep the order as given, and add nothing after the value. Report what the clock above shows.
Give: 20:19
